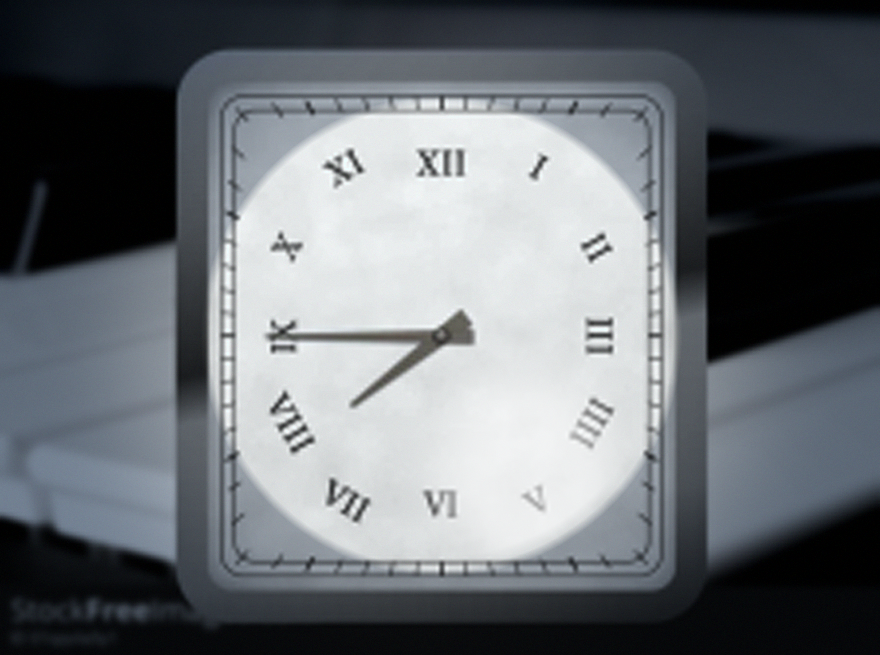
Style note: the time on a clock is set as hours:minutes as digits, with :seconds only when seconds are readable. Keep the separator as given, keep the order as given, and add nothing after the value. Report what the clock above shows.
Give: 7:45
